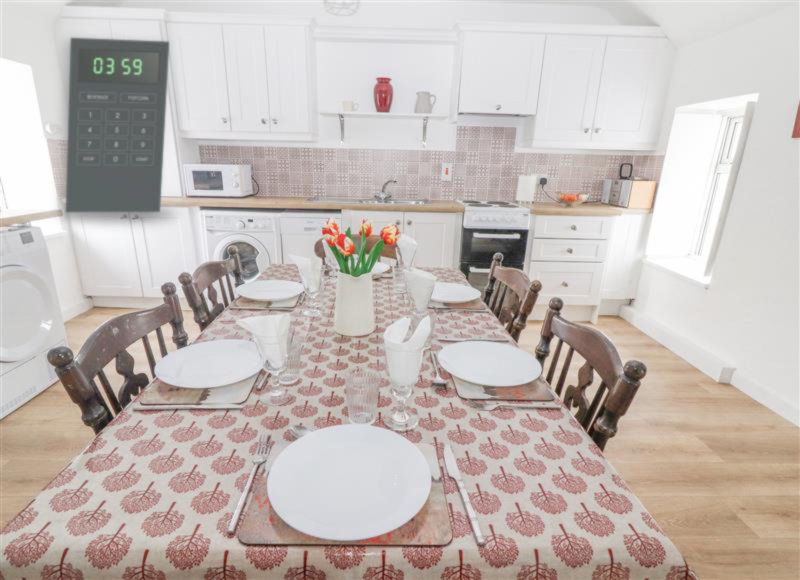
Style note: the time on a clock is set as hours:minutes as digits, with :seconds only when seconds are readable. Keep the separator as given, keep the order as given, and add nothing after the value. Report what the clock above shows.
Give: 3:59
